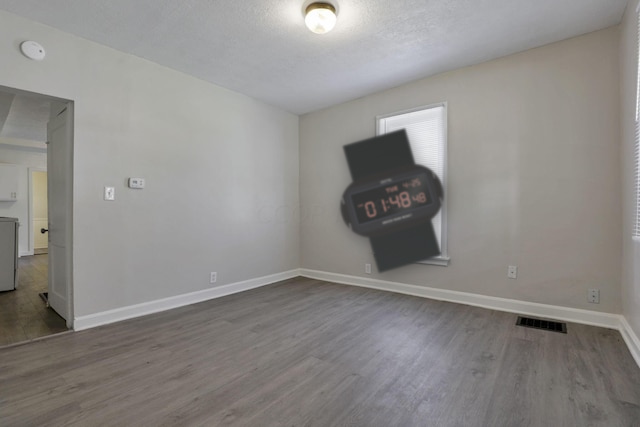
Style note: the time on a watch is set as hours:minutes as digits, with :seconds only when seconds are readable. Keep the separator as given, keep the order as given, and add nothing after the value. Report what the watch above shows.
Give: 1:48
